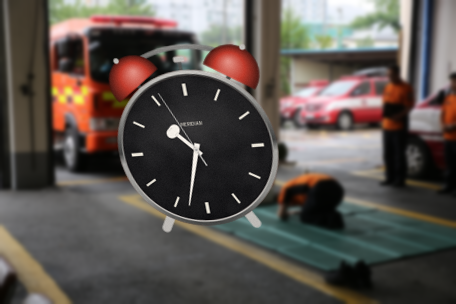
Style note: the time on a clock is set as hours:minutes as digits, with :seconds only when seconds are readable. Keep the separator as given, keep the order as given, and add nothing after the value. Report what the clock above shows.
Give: 10:32:56
